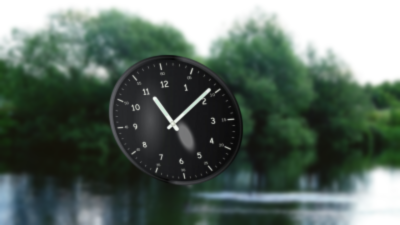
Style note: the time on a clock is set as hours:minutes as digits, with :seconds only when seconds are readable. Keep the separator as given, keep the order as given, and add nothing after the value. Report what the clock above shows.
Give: 11:09
